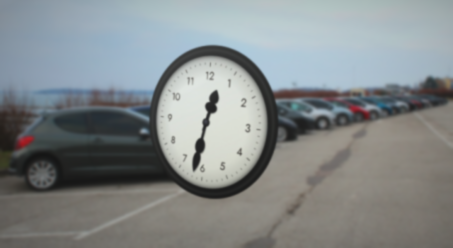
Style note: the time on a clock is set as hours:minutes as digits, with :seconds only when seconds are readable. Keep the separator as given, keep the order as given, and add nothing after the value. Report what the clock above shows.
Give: 12:32
